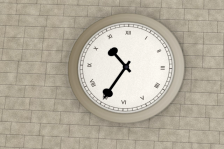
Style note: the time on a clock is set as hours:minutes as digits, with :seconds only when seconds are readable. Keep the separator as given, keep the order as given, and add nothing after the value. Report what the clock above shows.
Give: 10:35
